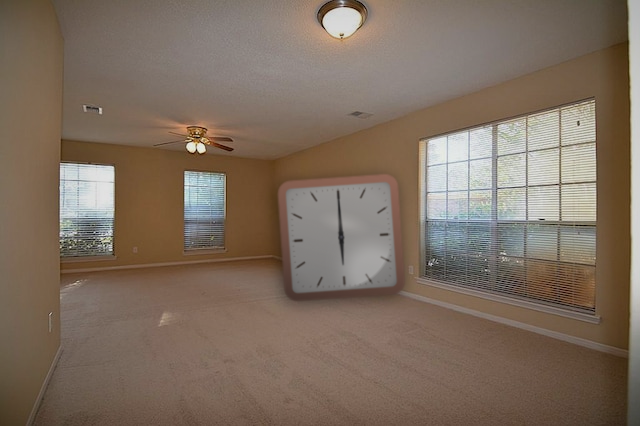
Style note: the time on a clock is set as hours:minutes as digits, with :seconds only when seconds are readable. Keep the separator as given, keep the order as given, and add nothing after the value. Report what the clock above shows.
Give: 6:00
